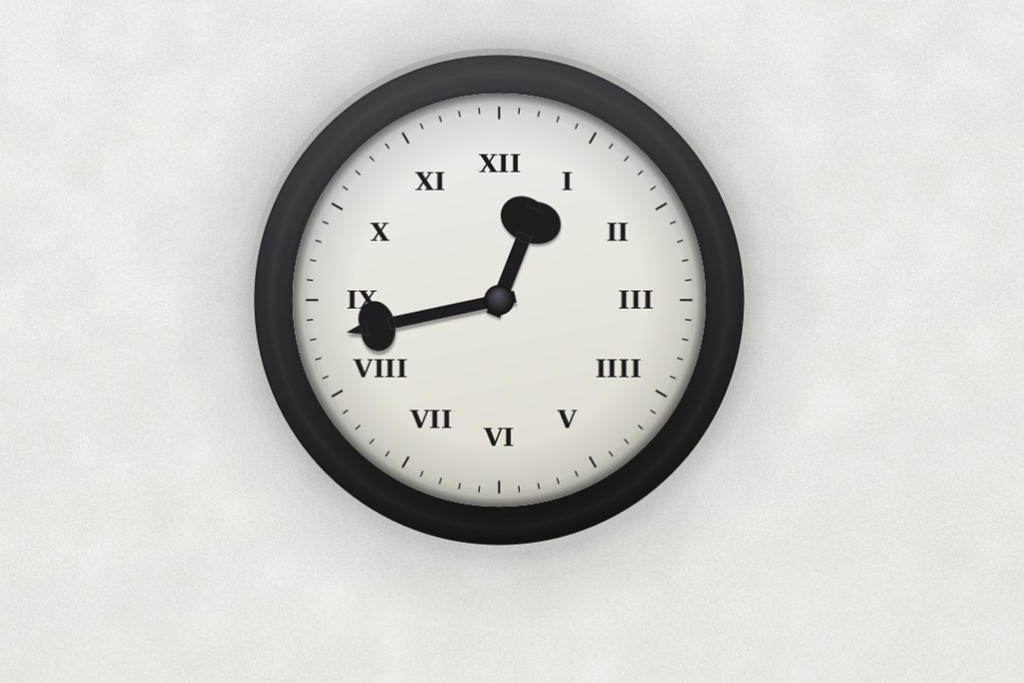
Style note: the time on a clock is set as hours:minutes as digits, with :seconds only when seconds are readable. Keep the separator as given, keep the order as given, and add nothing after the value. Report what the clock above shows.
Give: 12:43
